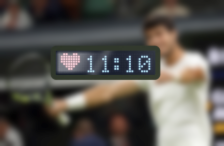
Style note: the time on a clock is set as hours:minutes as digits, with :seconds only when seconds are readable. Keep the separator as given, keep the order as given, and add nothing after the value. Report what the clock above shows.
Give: 11:10
